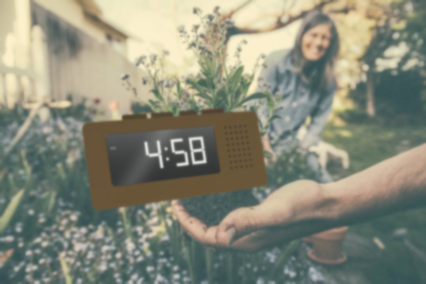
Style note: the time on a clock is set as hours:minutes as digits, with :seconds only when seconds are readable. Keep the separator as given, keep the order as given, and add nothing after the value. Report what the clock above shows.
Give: 4:58
